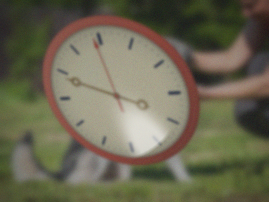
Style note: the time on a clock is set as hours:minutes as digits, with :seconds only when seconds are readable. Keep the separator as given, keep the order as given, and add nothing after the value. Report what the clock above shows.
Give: 3:48:59
